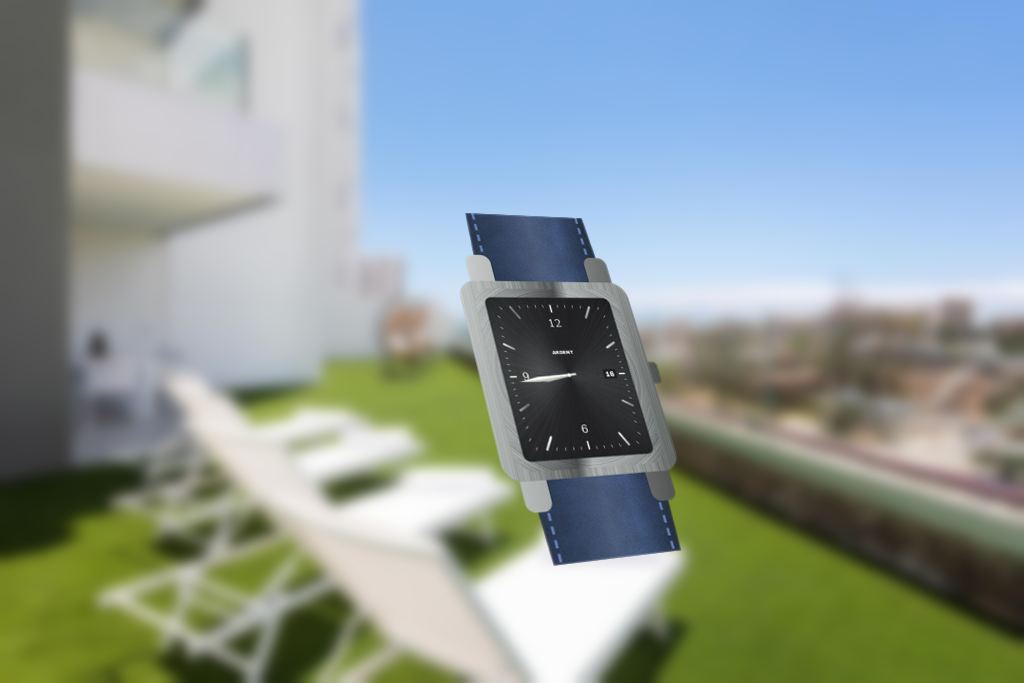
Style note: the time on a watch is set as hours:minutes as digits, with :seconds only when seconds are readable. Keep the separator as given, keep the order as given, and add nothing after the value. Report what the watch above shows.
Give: 8:44
